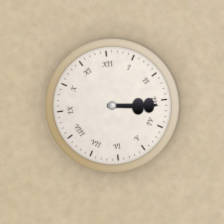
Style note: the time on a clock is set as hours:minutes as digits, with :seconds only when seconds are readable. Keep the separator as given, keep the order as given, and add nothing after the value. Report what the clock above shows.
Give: 3:16
